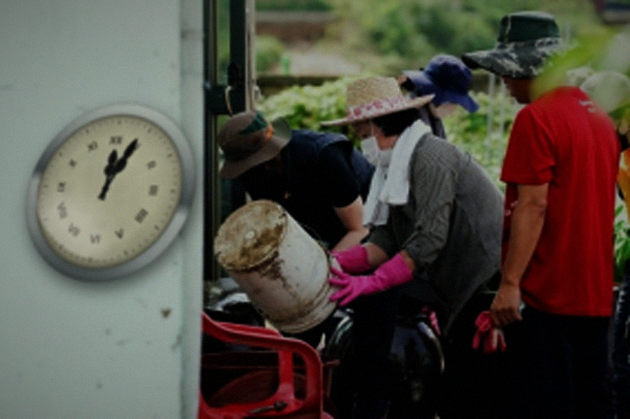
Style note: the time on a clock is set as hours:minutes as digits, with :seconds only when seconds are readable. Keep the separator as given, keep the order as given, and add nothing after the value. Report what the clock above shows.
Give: 12:04
